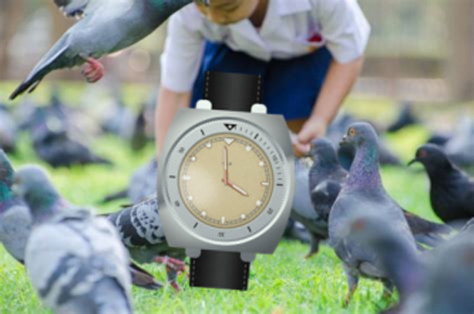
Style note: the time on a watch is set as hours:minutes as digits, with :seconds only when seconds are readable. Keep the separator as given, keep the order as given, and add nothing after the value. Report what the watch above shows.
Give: 3:59
